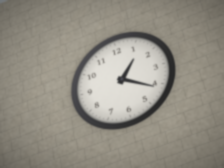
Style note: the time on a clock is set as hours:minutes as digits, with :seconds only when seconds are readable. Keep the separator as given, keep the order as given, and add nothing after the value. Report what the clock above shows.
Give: 1:21
